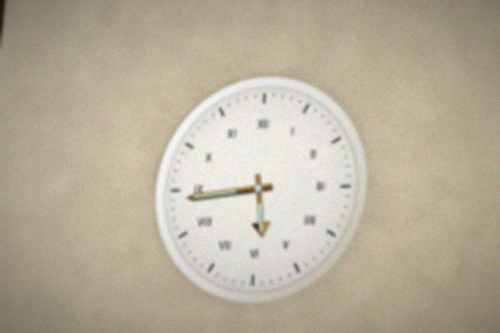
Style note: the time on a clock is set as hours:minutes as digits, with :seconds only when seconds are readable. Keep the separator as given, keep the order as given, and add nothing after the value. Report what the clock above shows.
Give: 5:44
